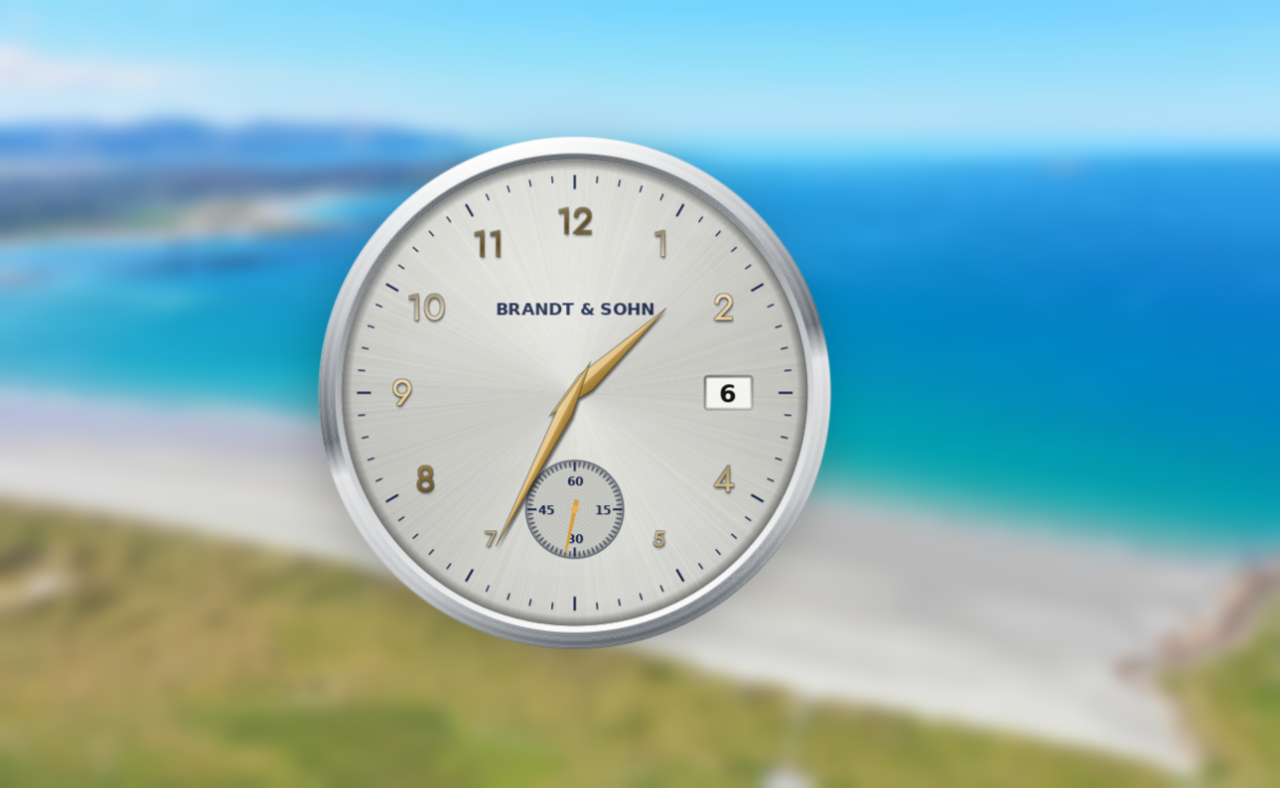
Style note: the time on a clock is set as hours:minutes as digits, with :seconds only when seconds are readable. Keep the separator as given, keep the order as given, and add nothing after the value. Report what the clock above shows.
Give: 1:34:32
